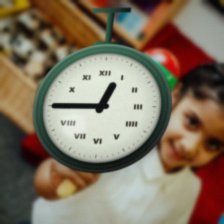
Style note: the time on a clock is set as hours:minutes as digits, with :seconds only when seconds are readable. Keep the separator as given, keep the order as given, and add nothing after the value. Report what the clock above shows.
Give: 12:45
